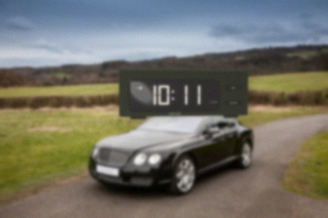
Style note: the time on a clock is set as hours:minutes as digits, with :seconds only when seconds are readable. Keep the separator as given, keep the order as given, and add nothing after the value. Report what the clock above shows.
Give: 10:11
